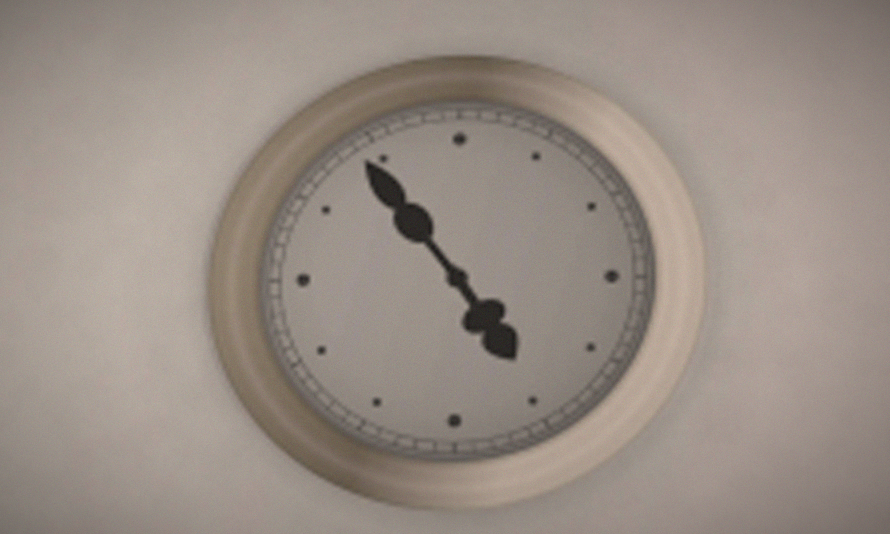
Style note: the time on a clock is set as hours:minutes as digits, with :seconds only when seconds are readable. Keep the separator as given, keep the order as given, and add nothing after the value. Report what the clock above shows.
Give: 4:54
